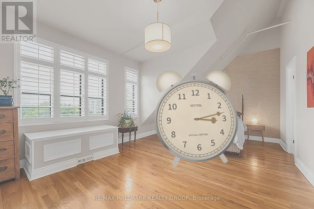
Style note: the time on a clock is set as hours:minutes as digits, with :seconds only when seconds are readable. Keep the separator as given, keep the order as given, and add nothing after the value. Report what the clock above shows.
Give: 3:13
